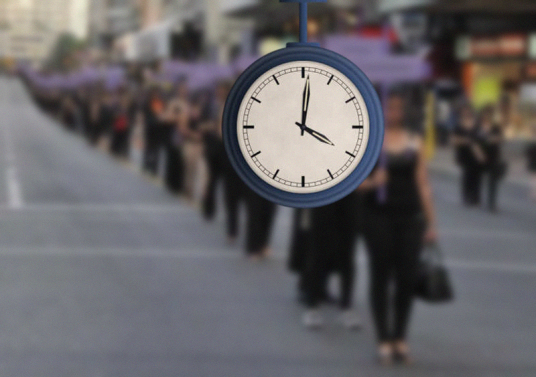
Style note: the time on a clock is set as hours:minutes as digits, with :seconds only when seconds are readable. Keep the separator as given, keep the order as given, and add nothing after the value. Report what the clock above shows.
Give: 4:01
